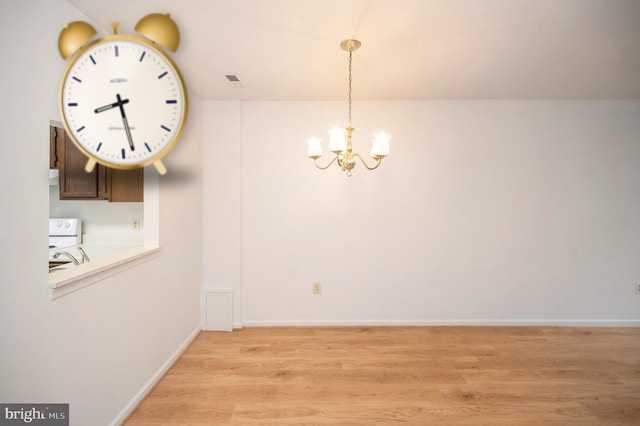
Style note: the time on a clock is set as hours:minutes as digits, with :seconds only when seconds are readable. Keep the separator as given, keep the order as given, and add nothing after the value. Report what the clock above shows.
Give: 8:28
